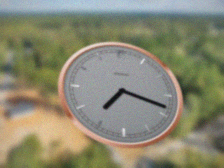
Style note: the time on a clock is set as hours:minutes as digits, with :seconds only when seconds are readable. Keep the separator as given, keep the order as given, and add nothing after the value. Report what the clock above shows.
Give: 7:18
